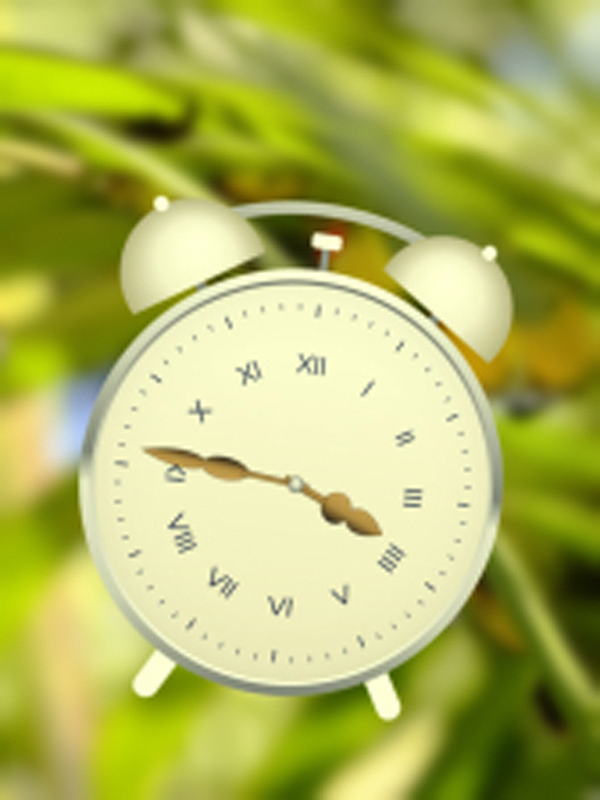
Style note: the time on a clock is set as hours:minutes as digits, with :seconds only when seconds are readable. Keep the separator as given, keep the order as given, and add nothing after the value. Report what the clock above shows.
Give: 3:46
